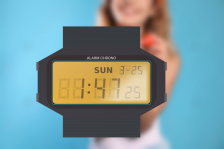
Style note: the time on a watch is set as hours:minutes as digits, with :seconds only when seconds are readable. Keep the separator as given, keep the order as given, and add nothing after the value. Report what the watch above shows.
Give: 1:47:25
